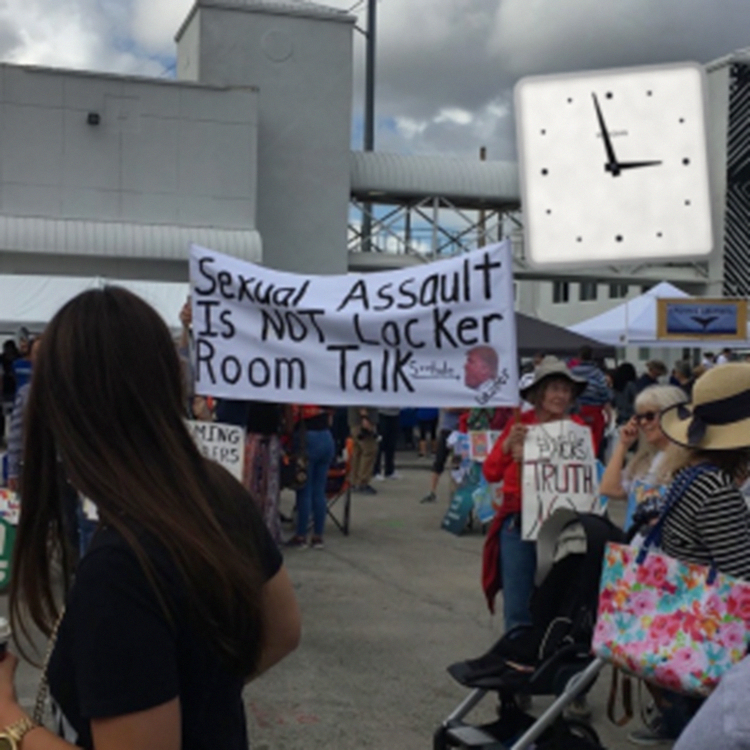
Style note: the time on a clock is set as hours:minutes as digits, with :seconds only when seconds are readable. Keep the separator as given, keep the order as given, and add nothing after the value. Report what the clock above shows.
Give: 2:58
